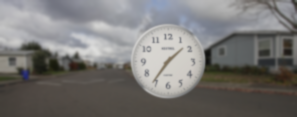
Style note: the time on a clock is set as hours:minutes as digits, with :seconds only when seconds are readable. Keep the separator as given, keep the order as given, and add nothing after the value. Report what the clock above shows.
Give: 1:36
